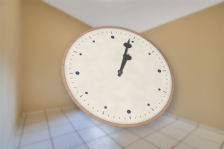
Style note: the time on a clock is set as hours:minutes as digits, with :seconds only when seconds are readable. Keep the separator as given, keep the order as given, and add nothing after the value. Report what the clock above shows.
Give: 1:04
